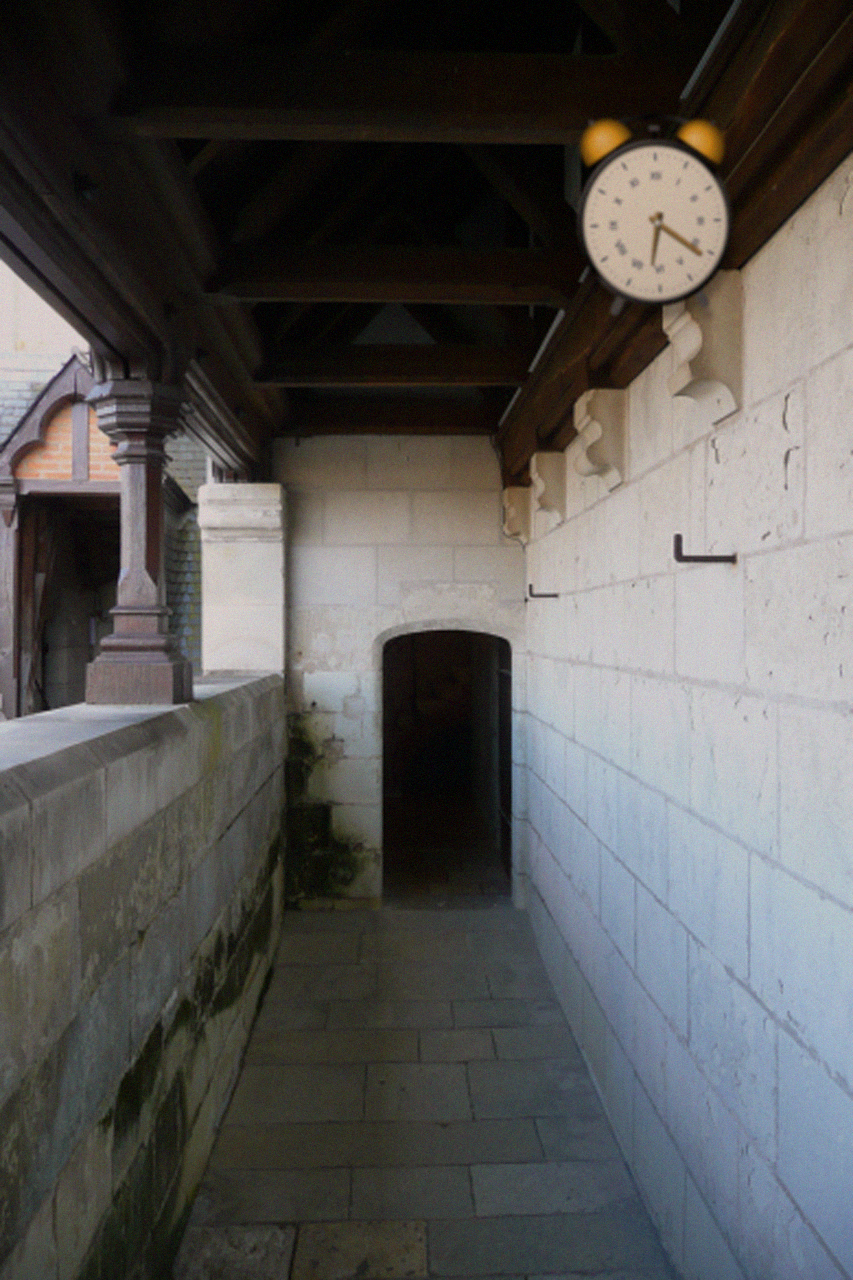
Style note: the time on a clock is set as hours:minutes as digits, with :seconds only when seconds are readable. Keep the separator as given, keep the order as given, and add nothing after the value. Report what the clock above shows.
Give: 6:21
